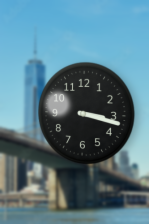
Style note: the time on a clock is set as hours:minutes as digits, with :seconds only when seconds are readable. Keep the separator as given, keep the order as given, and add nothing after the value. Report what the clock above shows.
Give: 3:17
